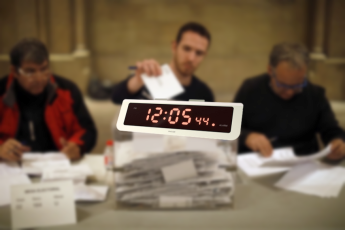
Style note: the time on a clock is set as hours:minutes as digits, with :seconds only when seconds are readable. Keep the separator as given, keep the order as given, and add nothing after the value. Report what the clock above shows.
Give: 12:05:44
